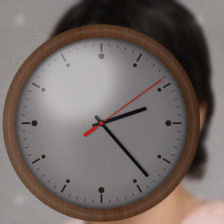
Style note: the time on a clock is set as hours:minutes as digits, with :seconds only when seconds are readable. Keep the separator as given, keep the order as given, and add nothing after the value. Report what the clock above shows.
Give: 2:23:09
